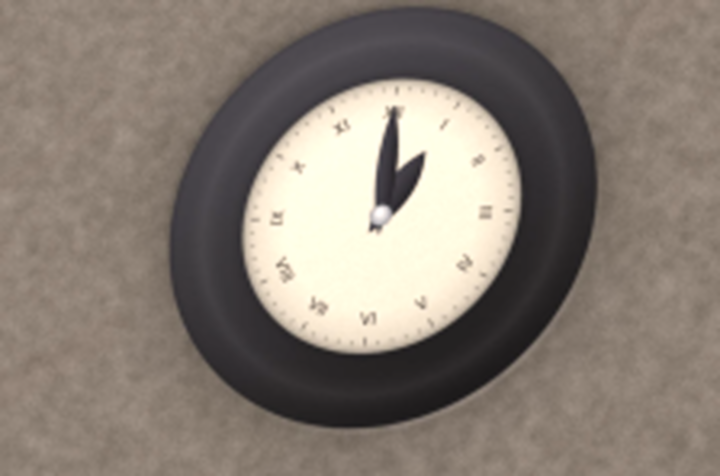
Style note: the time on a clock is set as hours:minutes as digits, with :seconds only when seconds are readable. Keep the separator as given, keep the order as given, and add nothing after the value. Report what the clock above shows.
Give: 1:00
